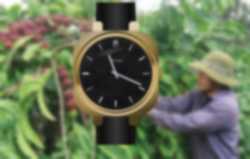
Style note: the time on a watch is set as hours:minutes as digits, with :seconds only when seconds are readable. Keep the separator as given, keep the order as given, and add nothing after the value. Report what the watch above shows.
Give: 11:19
